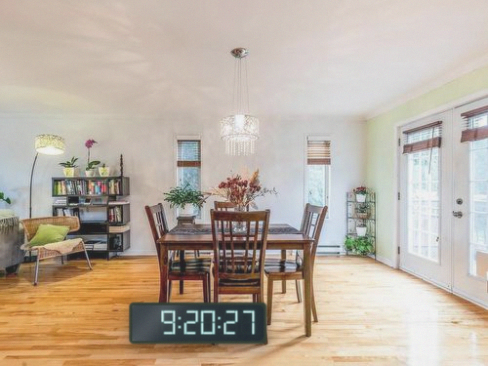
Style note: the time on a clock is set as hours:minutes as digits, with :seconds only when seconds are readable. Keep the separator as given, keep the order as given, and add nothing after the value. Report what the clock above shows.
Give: 9:20:27
